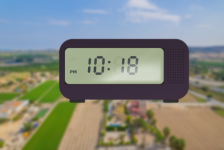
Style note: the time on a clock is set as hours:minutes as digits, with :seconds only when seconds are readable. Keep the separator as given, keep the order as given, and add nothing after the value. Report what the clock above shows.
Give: 10:18
